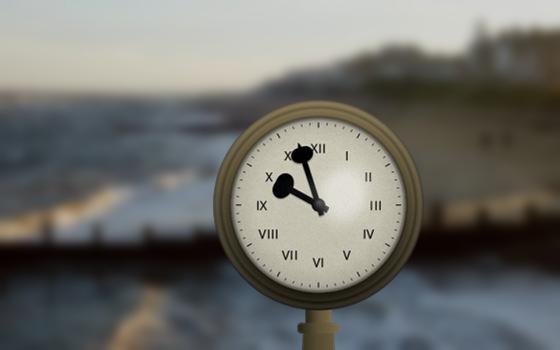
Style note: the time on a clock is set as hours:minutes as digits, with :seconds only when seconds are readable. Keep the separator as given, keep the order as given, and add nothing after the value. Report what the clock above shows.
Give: 9:57
